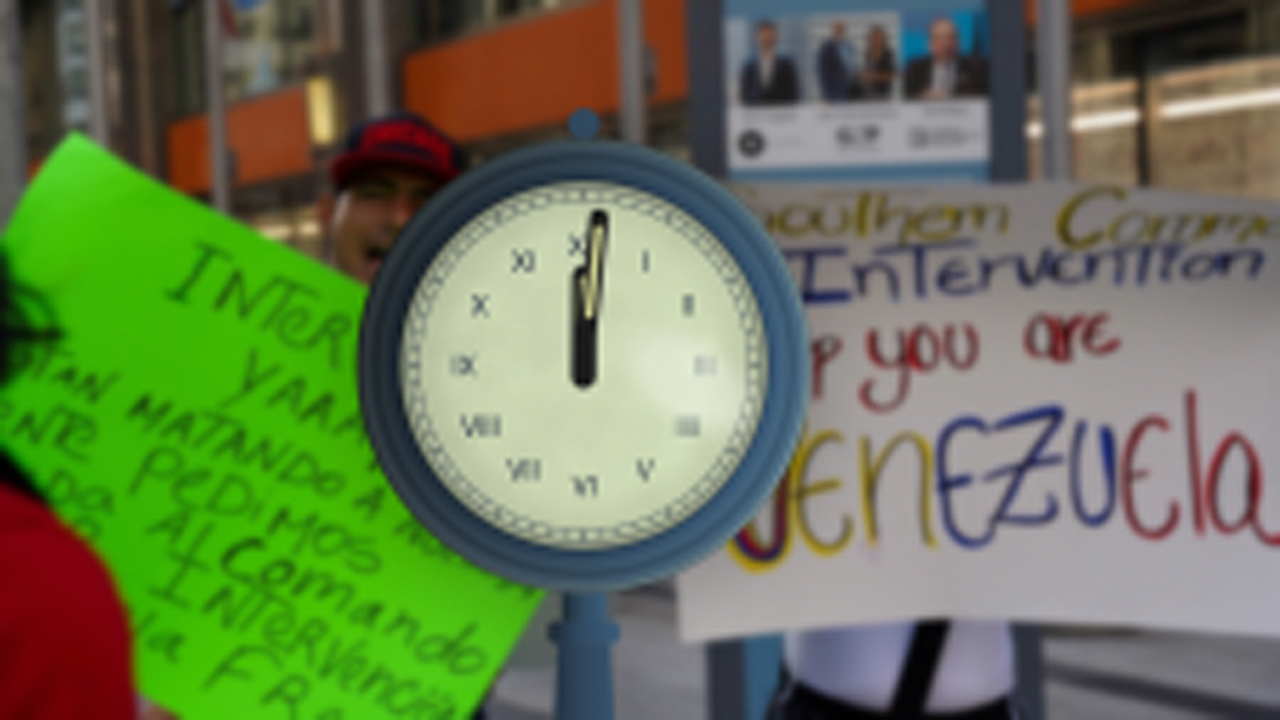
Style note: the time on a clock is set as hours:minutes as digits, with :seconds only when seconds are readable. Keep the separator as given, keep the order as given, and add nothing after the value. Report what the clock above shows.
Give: 12:01
